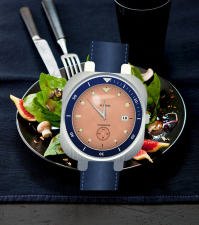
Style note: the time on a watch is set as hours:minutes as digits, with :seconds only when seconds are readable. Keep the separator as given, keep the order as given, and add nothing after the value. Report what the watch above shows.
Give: 11:52
